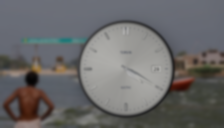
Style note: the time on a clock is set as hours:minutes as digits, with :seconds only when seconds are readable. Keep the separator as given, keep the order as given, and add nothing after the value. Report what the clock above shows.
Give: 4:20
